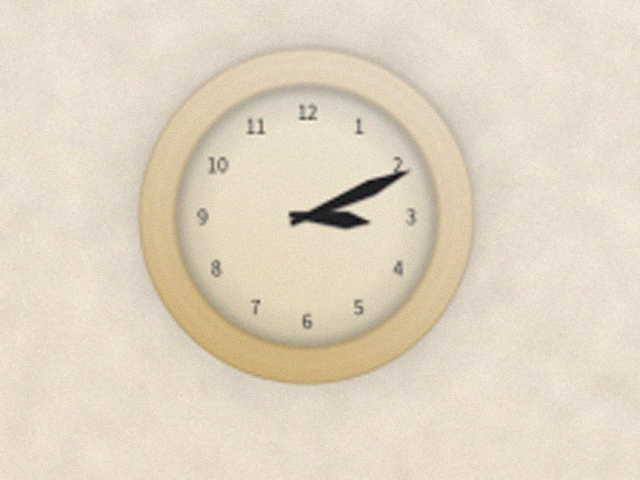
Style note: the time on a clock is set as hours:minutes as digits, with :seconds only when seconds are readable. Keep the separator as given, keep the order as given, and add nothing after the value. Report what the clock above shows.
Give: 3:11
